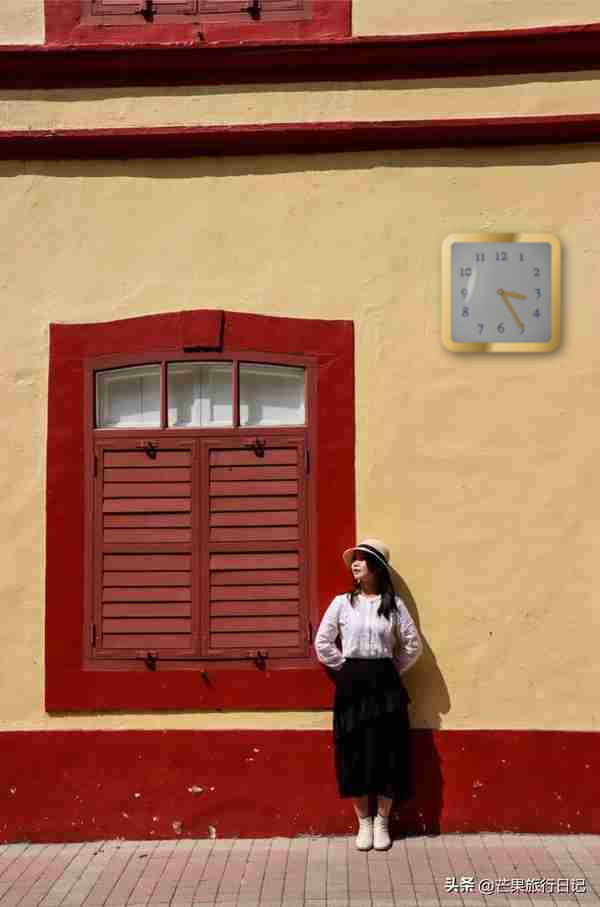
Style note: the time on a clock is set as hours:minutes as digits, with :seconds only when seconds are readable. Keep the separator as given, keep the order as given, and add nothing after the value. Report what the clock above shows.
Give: 3:25
